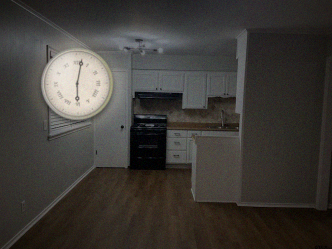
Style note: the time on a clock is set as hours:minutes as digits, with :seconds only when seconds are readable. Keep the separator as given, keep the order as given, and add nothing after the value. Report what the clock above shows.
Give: 6:02
